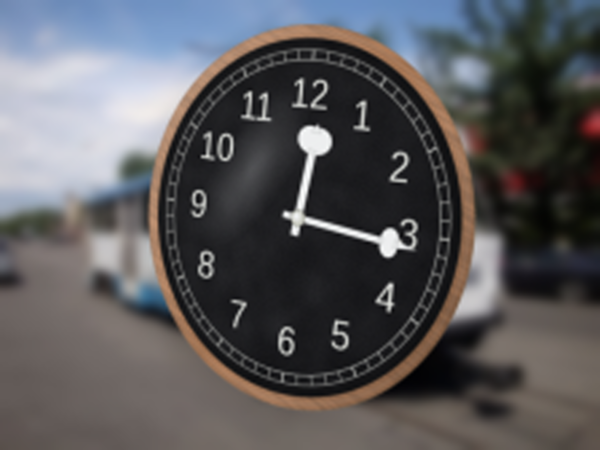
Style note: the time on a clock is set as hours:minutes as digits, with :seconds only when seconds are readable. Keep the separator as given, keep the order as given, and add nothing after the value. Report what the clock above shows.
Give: 12:16
